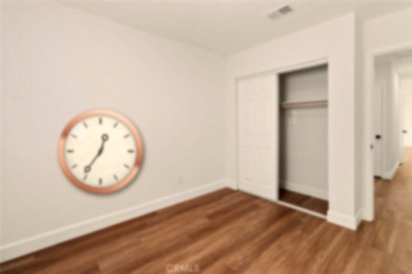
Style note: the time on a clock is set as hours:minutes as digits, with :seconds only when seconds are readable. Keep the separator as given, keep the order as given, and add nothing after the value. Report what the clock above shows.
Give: 12:36
